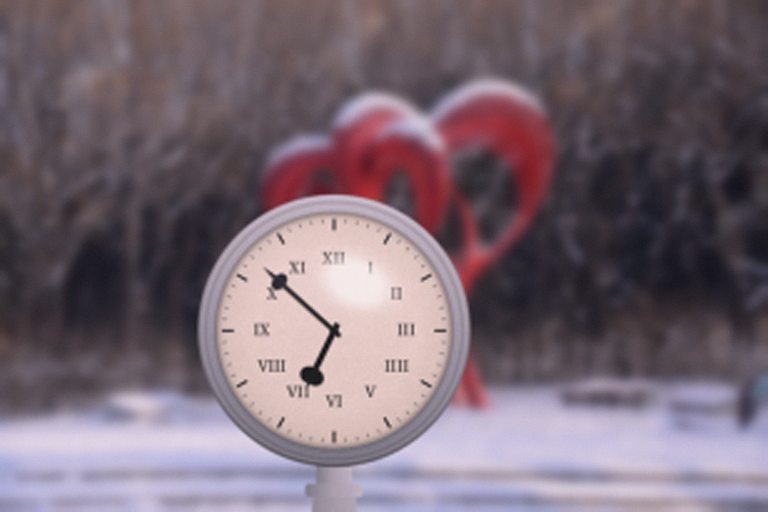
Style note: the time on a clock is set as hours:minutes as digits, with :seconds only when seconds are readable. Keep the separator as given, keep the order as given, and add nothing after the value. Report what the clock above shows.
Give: 6:52
